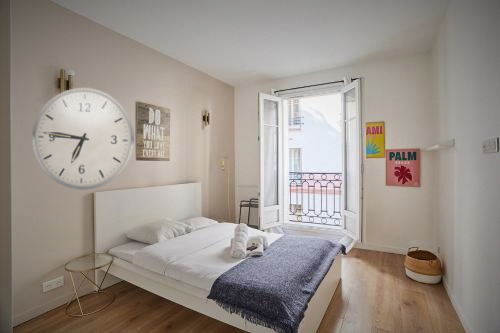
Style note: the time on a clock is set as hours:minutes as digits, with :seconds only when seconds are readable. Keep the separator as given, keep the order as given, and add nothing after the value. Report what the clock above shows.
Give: 6:46
